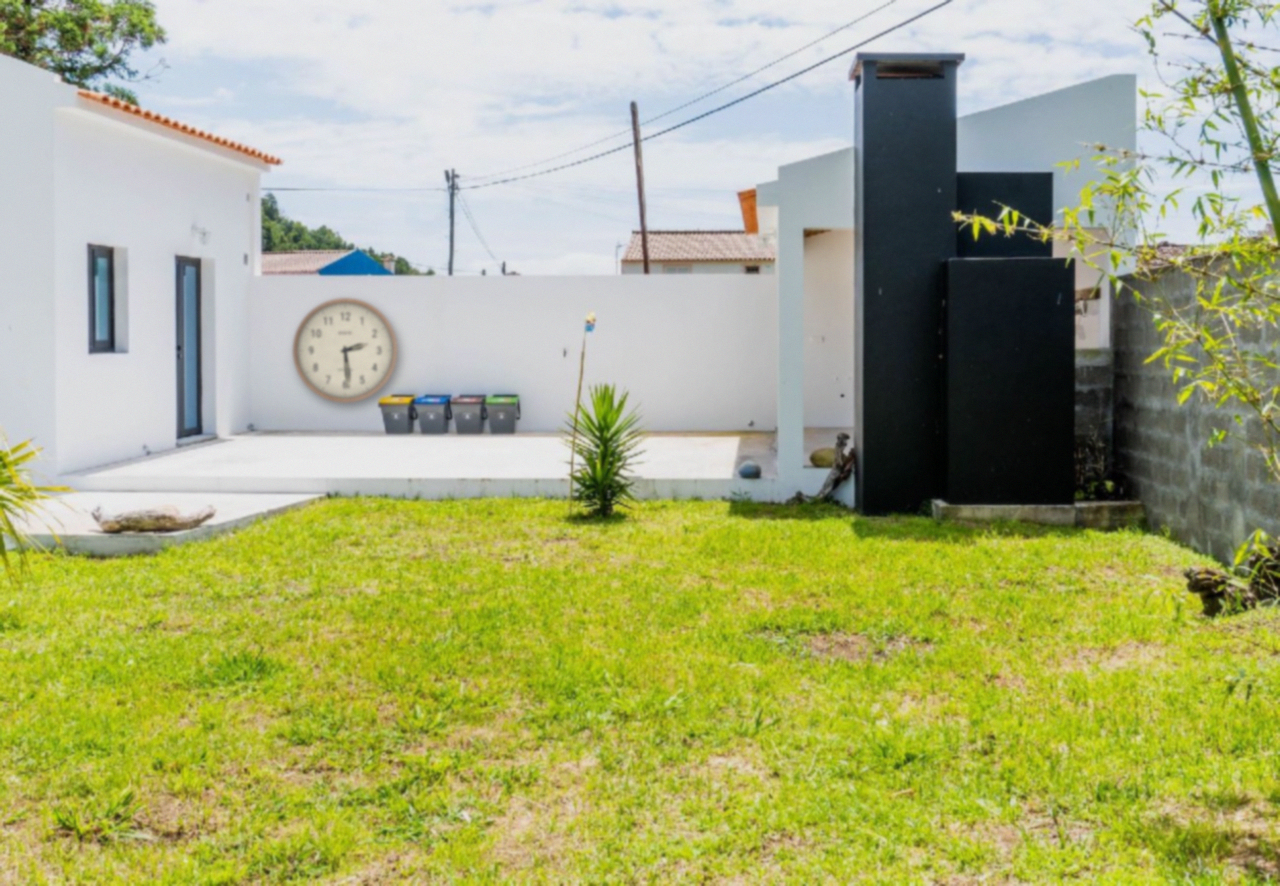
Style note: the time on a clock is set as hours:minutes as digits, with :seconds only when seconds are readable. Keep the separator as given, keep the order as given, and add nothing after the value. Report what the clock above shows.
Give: 2:29
